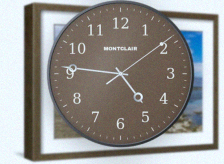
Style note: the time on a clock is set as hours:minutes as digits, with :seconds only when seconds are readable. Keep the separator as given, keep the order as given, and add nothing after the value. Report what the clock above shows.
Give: 4:46:09
